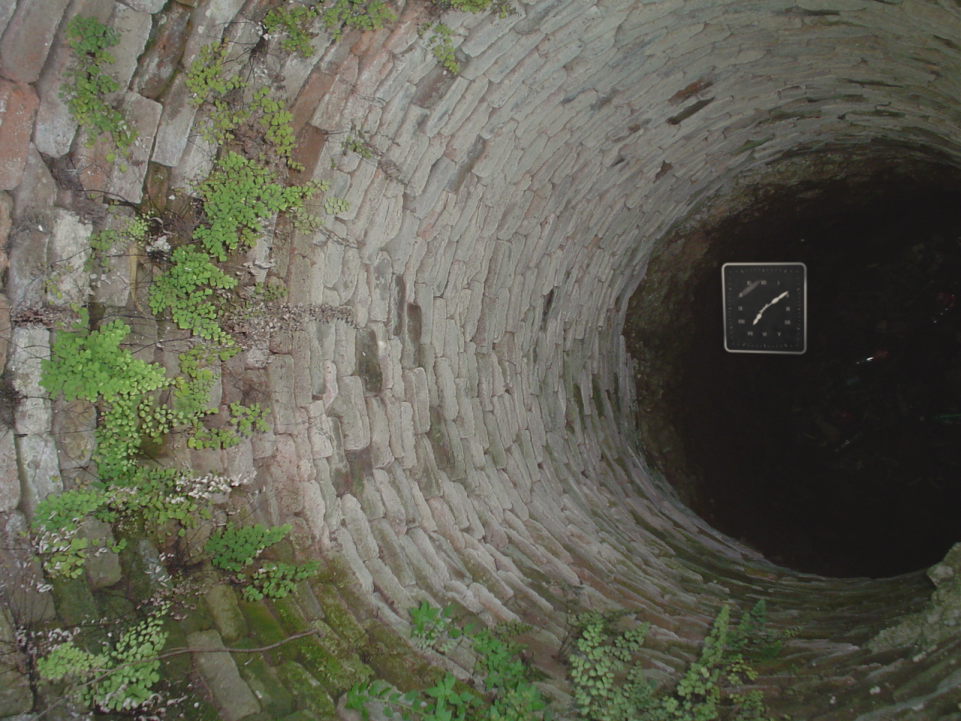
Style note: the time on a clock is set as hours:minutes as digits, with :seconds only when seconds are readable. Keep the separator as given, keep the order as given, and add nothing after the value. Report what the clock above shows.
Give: 7:09
